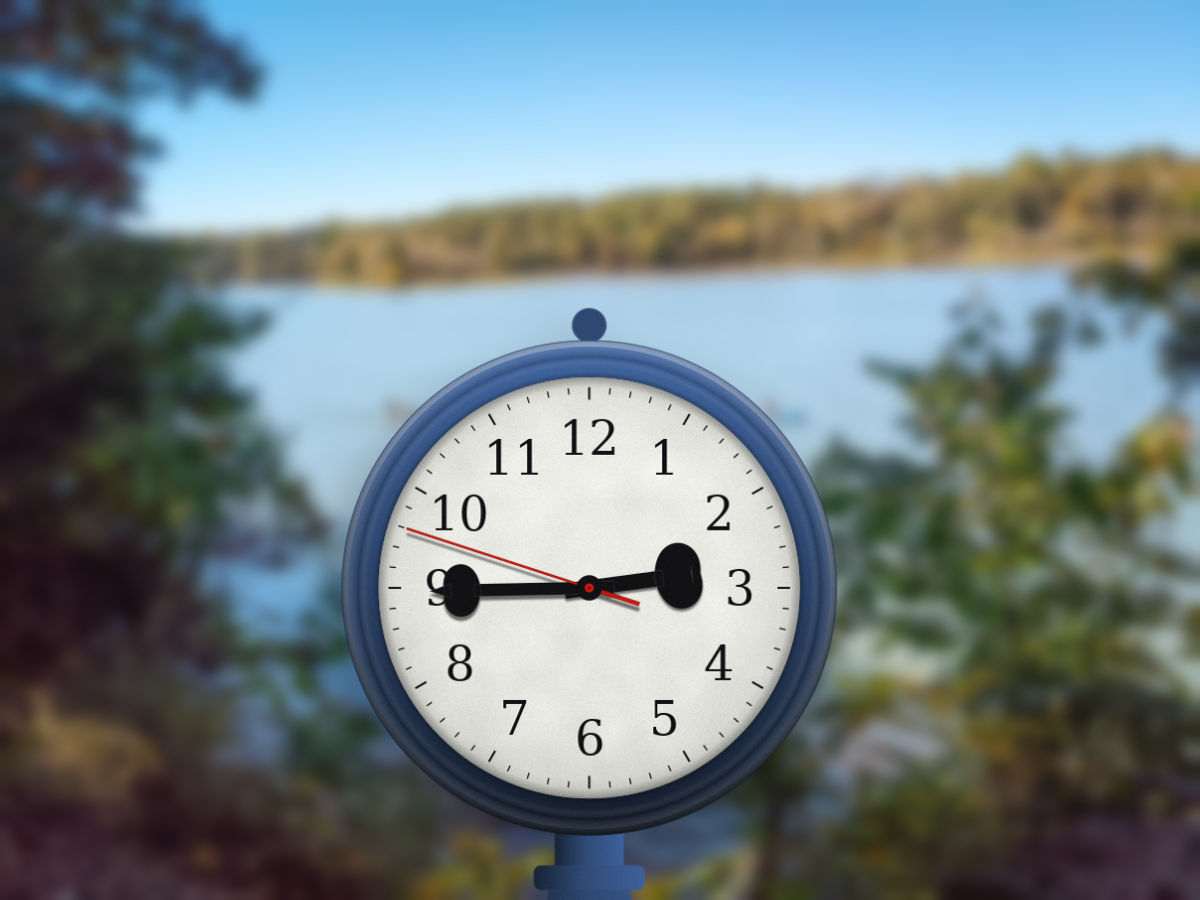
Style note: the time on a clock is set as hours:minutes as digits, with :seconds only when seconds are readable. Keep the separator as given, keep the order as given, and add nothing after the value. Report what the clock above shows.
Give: 2:44:48
